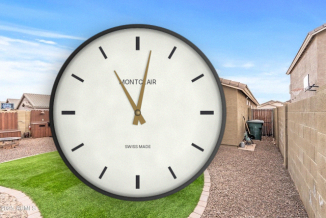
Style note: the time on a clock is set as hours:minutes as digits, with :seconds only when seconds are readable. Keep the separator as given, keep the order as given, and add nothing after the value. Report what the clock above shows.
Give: 11:02
